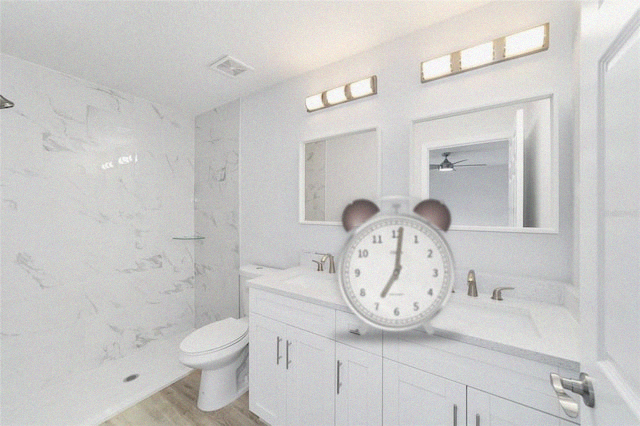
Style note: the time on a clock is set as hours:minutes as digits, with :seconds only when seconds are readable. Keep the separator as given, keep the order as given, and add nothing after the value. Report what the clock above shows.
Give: 7:01
